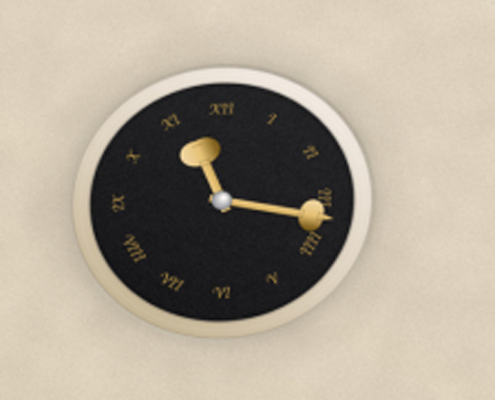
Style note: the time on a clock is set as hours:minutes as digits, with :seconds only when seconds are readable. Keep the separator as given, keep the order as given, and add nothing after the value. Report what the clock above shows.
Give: 11:17
